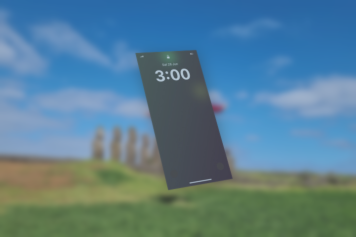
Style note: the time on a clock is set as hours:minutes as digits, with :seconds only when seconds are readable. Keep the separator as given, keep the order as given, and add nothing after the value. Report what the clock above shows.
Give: 3:00
